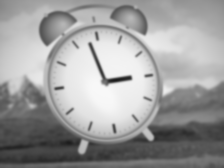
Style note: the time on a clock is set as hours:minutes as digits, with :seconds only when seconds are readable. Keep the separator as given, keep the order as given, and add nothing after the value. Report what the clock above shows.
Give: 2:58
